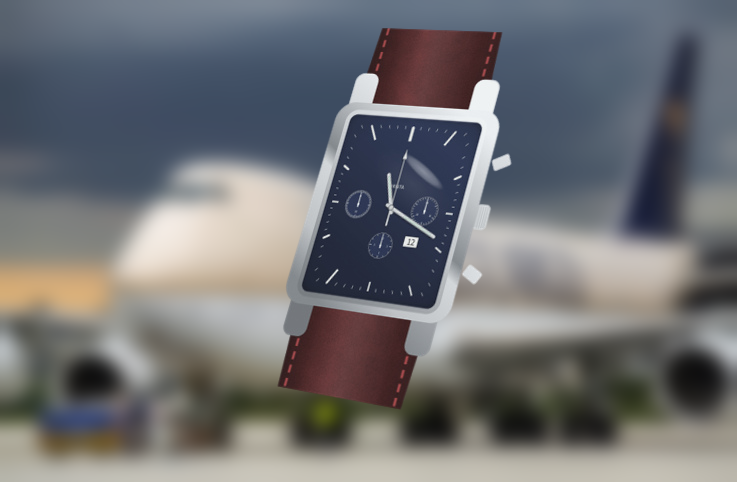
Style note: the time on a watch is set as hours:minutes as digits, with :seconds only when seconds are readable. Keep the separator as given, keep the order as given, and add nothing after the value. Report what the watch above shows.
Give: 11:19
